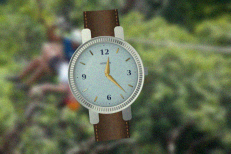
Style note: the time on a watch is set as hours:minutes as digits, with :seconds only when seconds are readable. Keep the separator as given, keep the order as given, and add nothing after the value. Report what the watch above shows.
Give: 12:23
